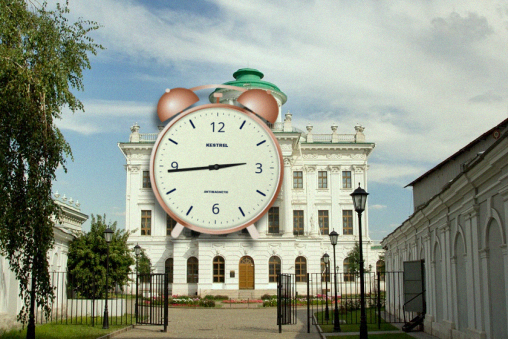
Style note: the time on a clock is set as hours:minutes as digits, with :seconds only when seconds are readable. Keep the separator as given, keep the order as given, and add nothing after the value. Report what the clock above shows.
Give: 2:44
